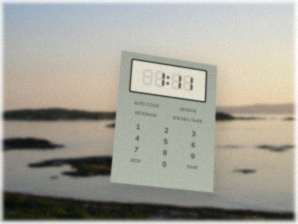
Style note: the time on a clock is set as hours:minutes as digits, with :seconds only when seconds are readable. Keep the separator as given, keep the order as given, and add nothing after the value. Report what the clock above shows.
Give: 1:11
